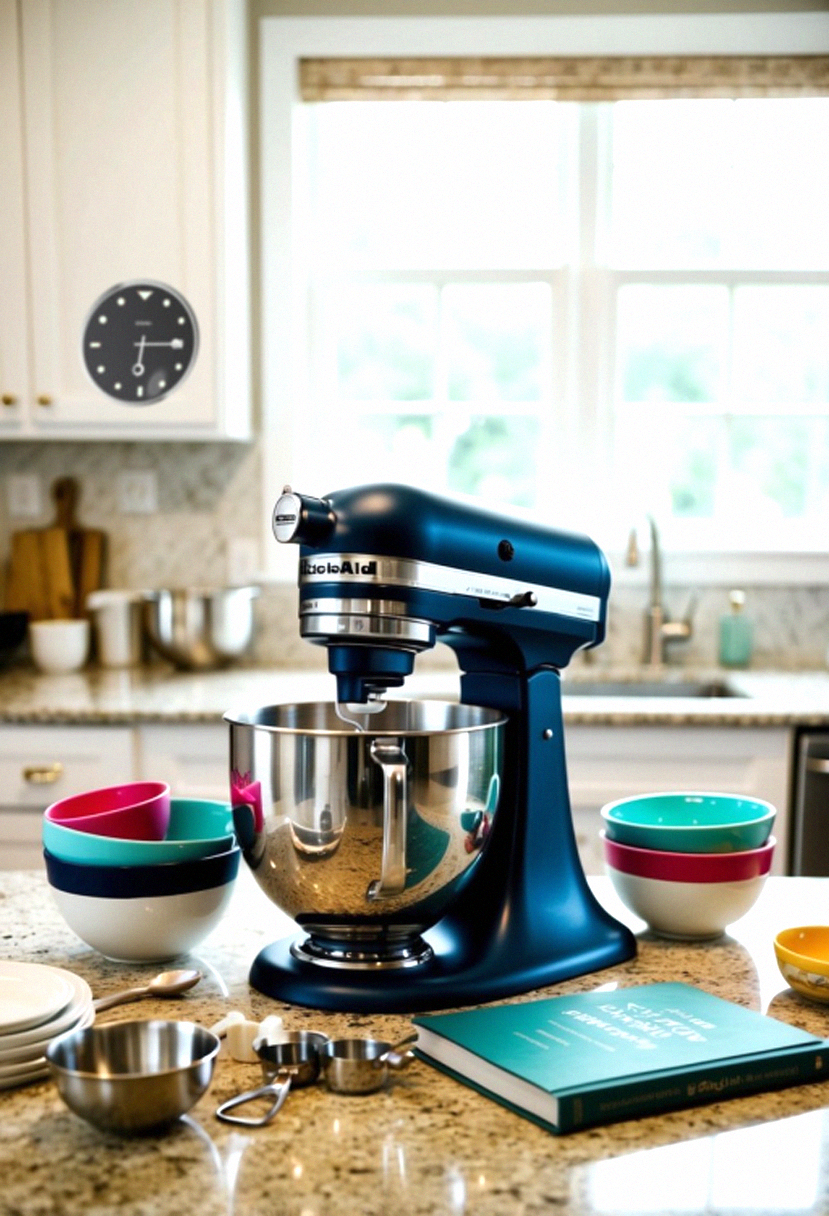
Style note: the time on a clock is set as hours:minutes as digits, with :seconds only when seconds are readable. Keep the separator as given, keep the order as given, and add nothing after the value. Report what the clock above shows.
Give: 6:15
